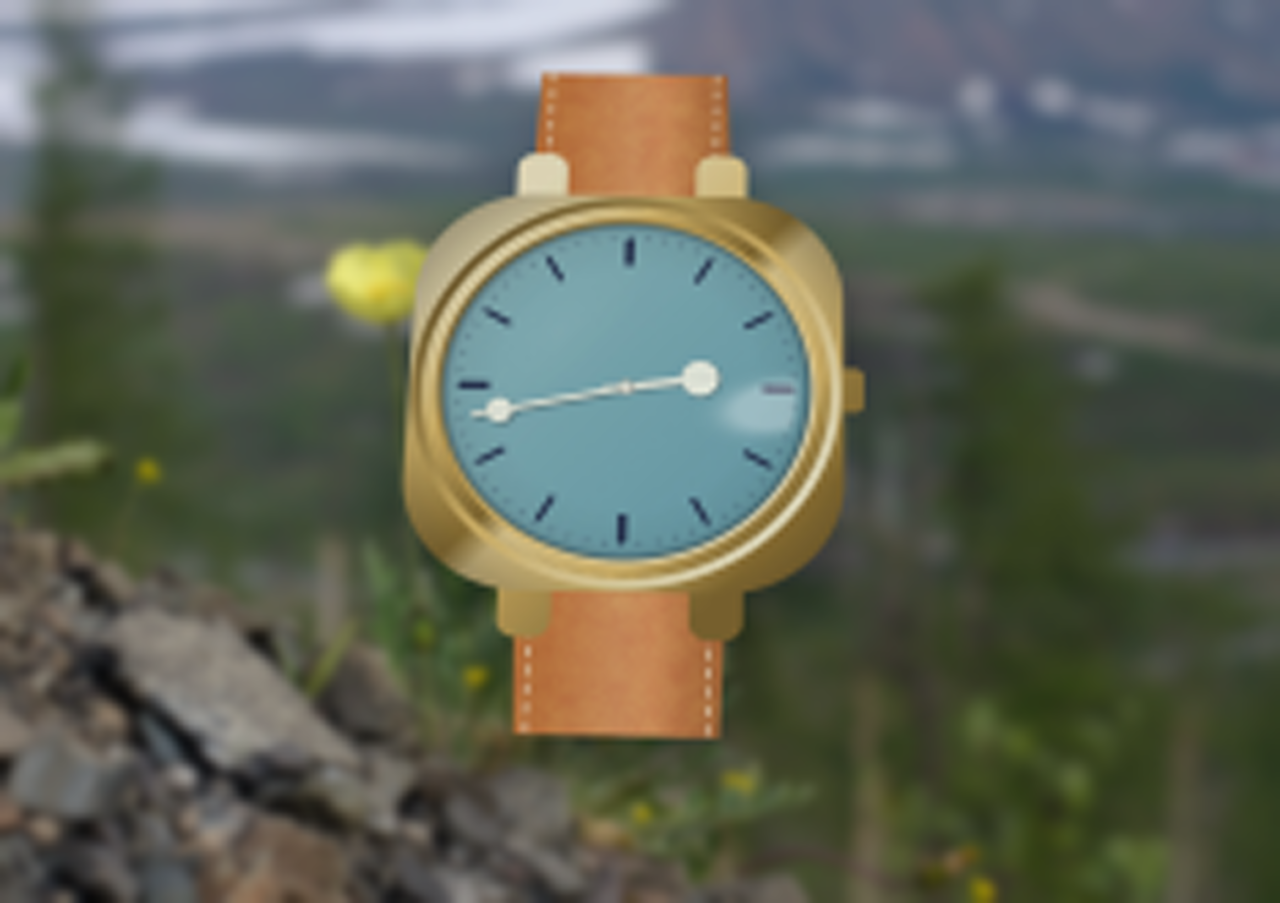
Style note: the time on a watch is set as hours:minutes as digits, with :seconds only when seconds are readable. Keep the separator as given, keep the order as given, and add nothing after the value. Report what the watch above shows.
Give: 2:43
